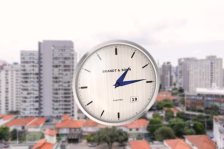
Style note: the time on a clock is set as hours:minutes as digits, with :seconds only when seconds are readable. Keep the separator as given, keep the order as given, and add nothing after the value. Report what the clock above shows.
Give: 1:14
